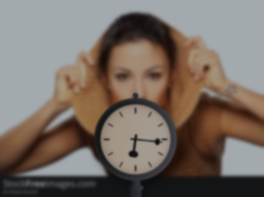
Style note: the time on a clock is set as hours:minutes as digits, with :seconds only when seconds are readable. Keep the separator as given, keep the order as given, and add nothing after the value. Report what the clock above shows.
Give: 6:16
